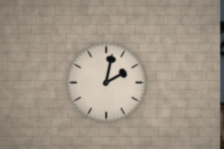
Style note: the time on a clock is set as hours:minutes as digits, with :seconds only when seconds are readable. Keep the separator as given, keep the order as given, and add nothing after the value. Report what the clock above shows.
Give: 2:02
